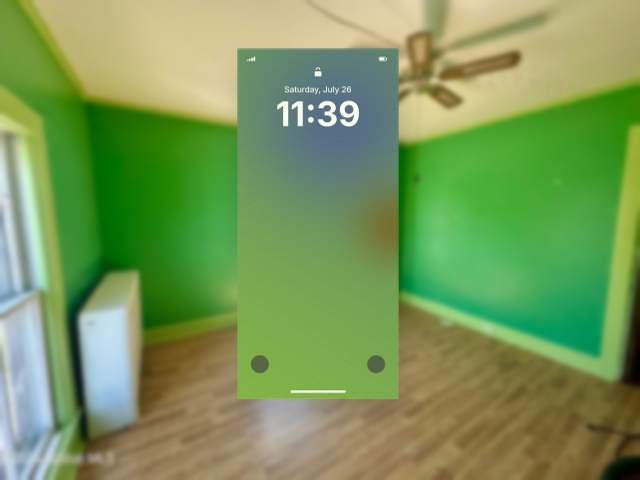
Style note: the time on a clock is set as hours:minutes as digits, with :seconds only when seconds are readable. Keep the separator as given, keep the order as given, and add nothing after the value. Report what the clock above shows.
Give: 11:39
